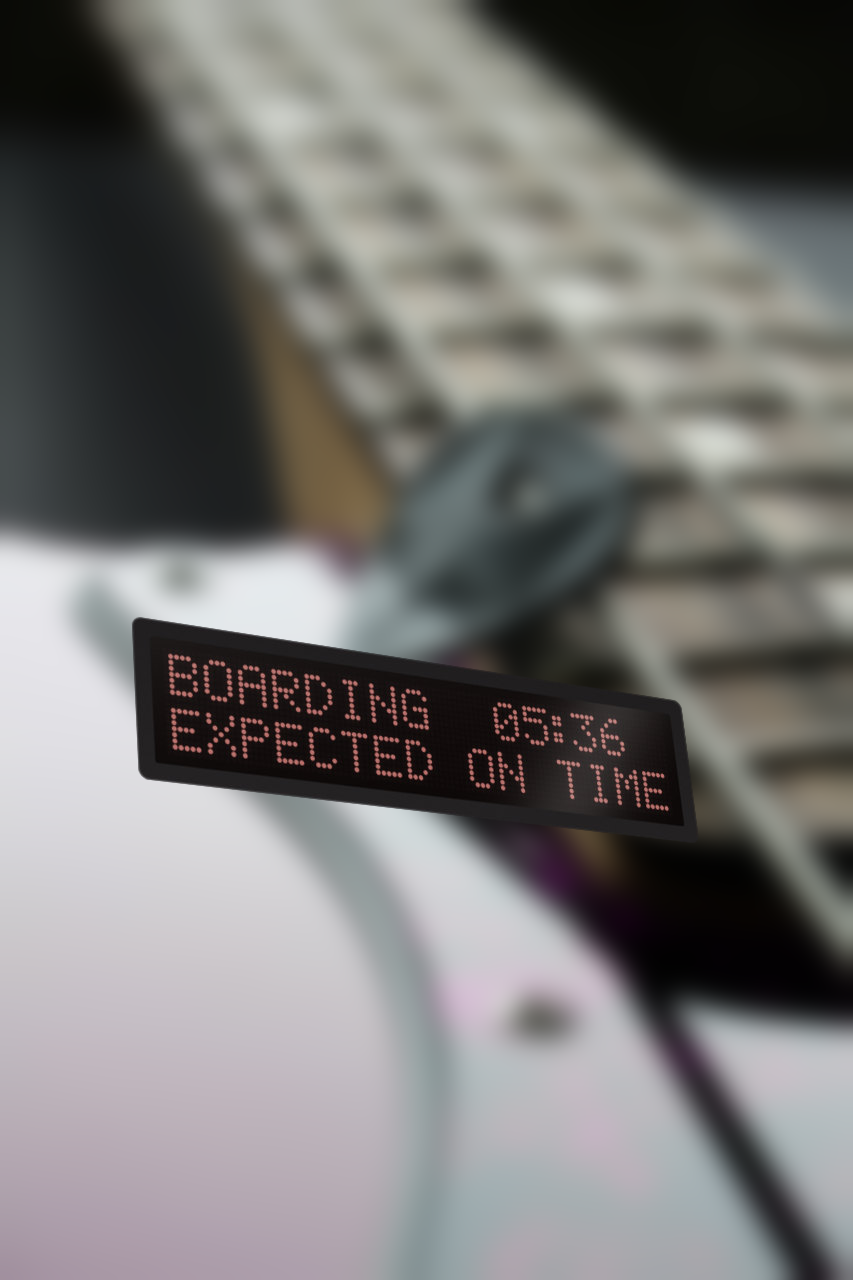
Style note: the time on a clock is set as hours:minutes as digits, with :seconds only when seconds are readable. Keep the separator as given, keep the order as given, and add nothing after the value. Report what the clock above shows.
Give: 5:36
